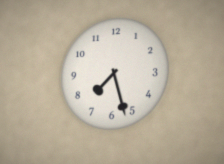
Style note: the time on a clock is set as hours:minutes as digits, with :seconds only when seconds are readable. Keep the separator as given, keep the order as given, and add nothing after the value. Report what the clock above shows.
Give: 7:27
